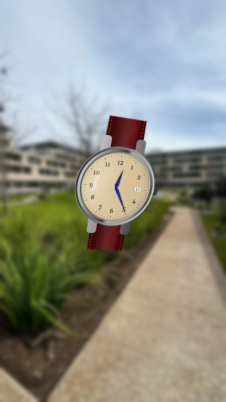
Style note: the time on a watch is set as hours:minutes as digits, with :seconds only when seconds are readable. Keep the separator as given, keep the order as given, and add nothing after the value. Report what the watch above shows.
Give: 12:25
